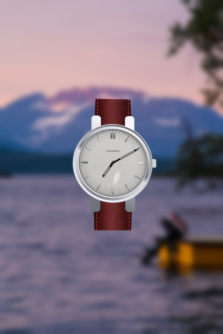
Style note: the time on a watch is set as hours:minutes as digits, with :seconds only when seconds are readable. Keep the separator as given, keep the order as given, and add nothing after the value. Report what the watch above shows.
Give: 7:10
